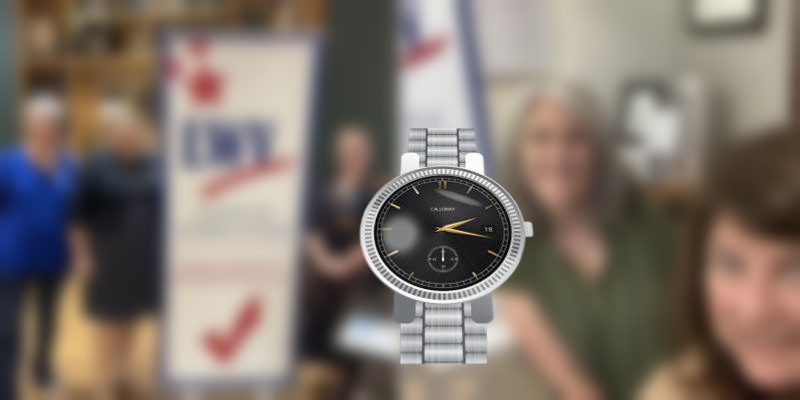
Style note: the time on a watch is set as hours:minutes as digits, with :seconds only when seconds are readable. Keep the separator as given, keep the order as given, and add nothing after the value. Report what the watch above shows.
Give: 2:17
